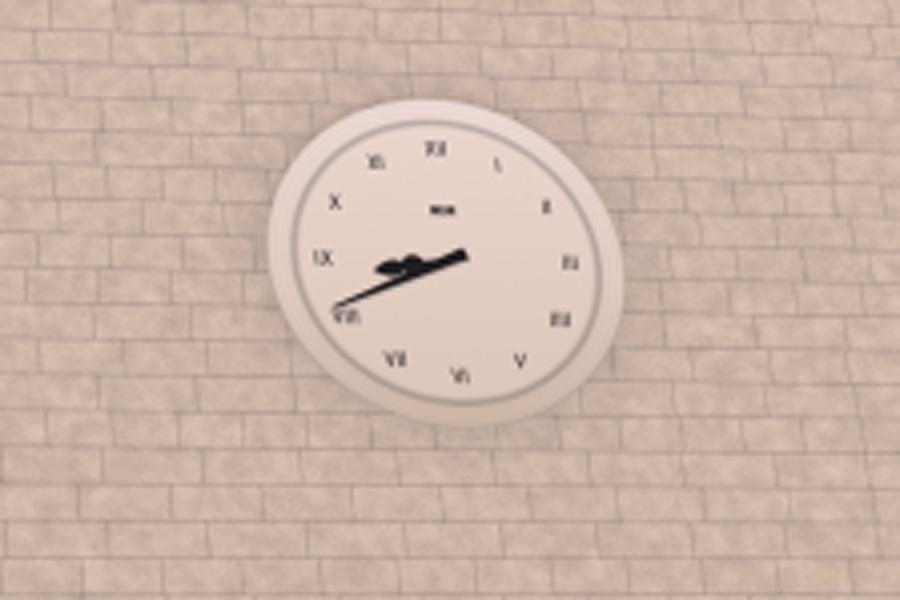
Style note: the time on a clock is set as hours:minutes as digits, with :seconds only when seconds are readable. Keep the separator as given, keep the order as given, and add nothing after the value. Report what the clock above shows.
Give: 8:41
